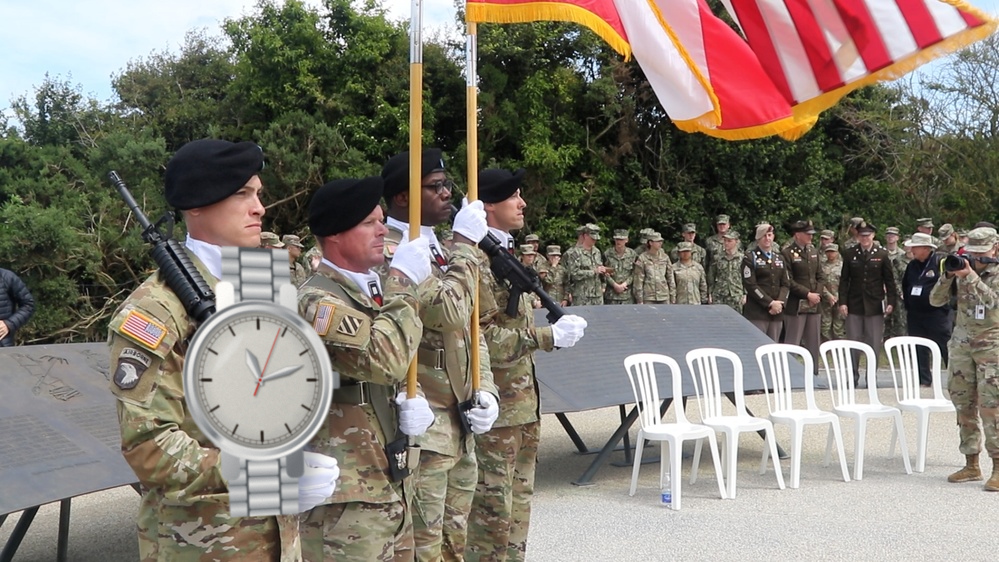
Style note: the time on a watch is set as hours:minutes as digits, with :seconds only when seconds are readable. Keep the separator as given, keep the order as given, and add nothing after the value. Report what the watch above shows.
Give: 11:12:04
